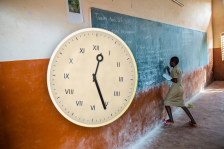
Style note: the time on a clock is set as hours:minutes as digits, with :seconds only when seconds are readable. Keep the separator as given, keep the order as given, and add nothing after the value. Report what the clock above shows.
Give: 12:26
